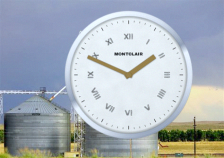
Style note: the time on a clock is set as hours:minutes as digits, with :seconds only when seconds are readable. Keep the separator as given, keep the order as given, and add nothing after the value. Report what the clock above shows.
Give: 1:49
